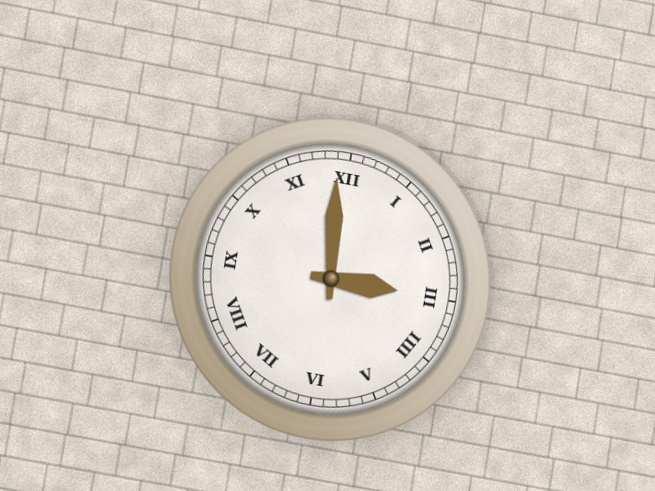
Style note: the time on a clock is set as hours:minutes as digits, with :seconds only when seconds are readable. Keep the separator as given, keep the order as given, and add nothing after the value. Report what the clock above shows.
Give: 2:59
